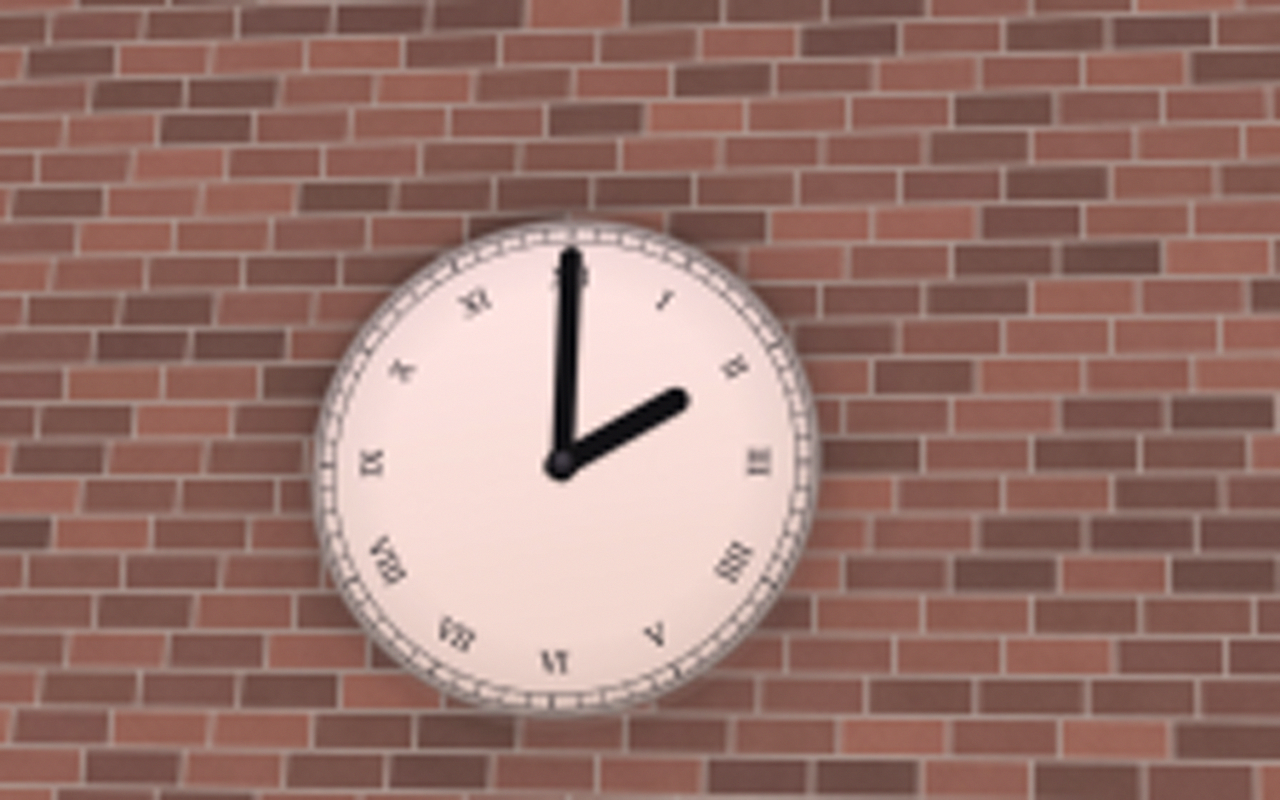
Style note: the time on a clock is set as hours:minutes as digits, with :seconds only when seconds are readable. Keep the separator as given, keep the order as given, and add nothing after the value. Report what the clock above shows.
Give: 2:00
